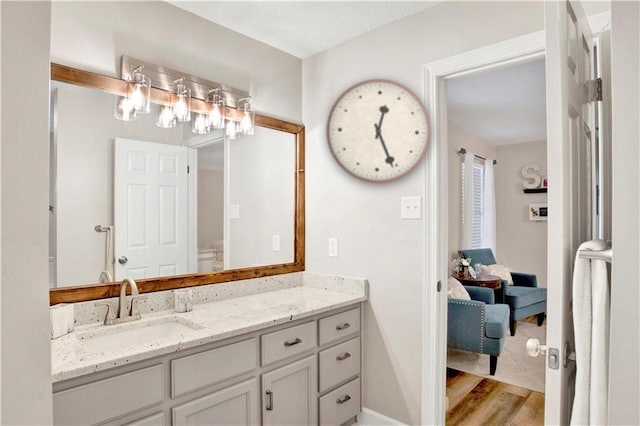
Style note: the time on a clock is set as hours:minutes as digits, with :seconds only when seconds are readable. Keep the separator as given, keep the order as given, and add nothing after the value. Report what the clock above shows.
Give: 12:26
